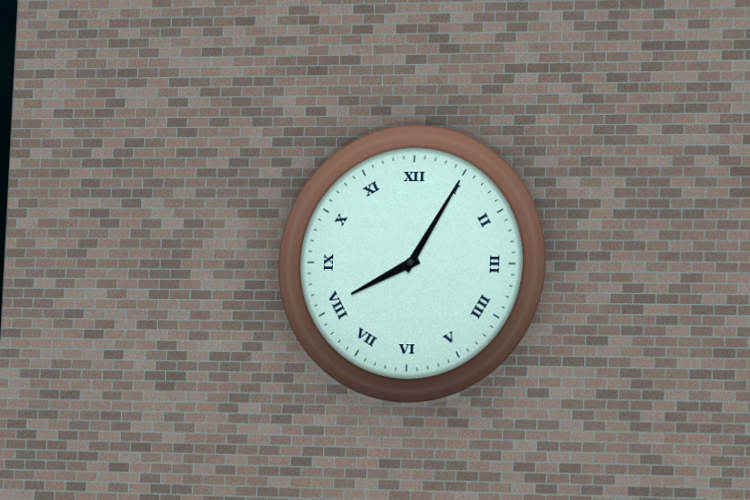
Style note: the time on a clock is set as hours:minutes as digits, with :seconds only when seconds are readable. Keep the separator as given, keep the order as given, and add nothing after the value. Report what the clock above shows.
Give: 8:05
